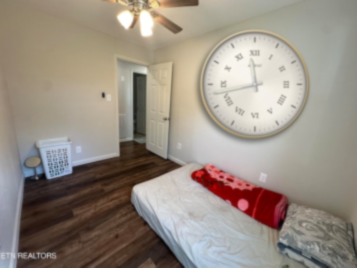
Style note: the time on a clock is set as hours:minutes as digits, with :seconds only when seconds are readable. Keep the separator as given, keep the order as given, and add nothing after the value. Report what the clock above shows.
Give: 11:43
